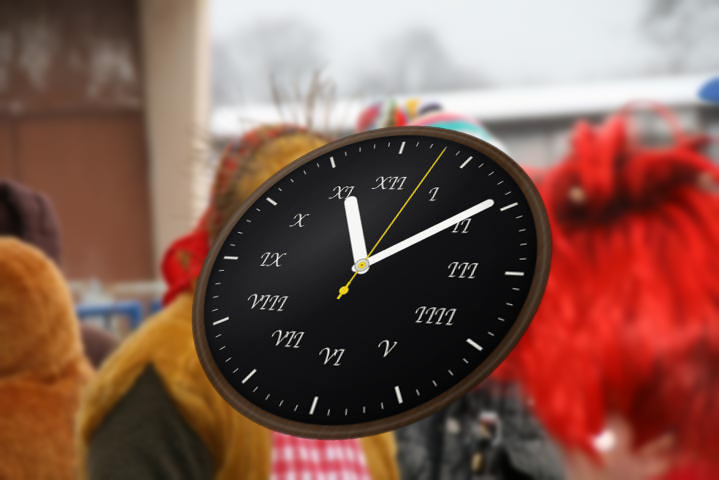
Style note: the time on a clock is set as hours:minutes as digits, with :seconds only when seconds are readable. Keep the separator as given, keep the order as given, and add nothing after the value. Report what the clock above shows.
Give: 11:09:03
